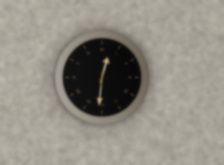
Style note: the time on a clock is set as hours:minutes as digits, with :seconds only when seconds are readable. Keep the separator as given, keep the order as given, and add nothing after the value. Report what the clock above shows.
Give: 12:31
